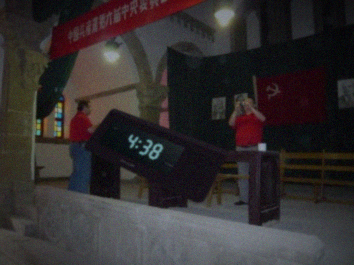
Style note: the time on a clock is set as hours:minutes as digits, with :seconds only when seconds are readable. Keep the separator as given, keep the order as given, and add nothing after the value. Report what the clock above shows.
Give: 4:38
